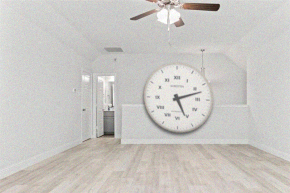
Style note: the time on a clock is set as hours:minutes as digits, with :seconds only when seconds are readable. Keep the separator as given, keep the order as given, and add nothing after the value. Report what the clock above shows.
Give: 5:12
